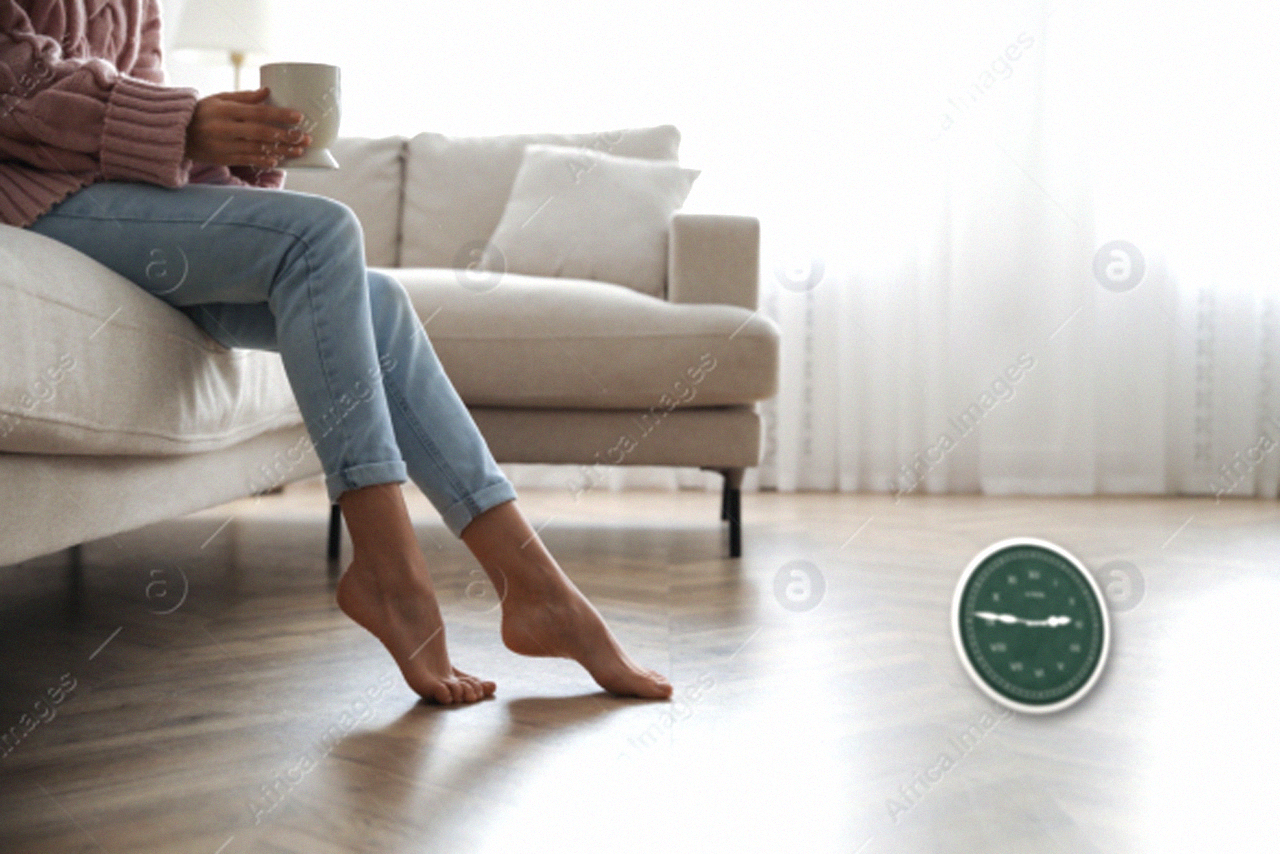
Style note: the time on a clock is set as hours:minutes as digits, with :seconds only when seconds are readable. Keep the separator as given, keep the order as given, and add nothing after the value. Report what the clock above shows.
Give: 2:46
